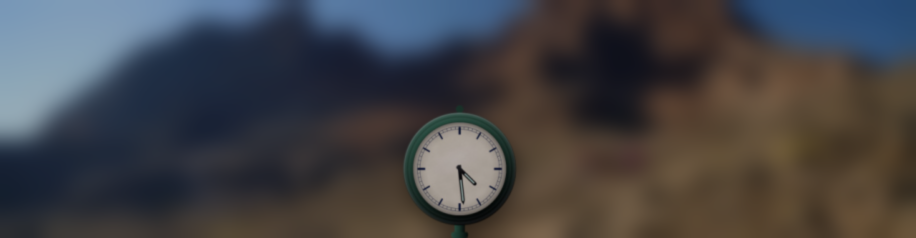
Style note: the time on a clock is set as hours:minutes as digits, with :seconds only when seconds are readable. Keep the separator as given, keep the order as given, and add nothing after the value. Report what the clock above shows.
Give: 4:29
